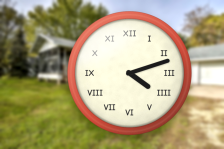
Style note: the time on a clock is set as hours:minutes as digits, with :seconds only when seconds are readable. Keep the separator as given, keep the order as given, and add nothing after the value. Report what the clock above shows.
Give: 4:12
